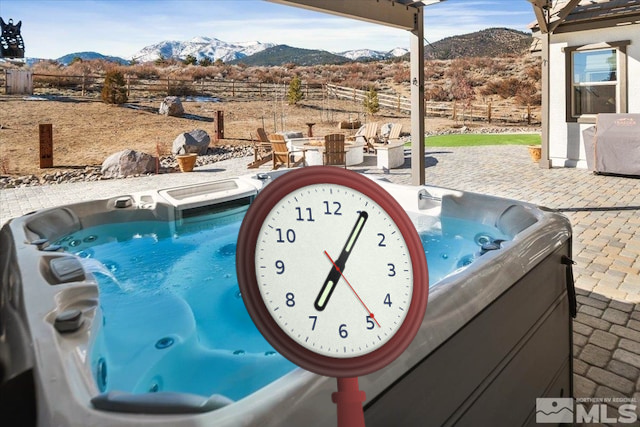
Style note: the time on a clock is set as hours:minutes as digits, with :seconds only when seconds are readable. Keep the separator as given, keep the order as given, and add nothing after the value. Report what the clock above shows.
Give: 7:05:24
